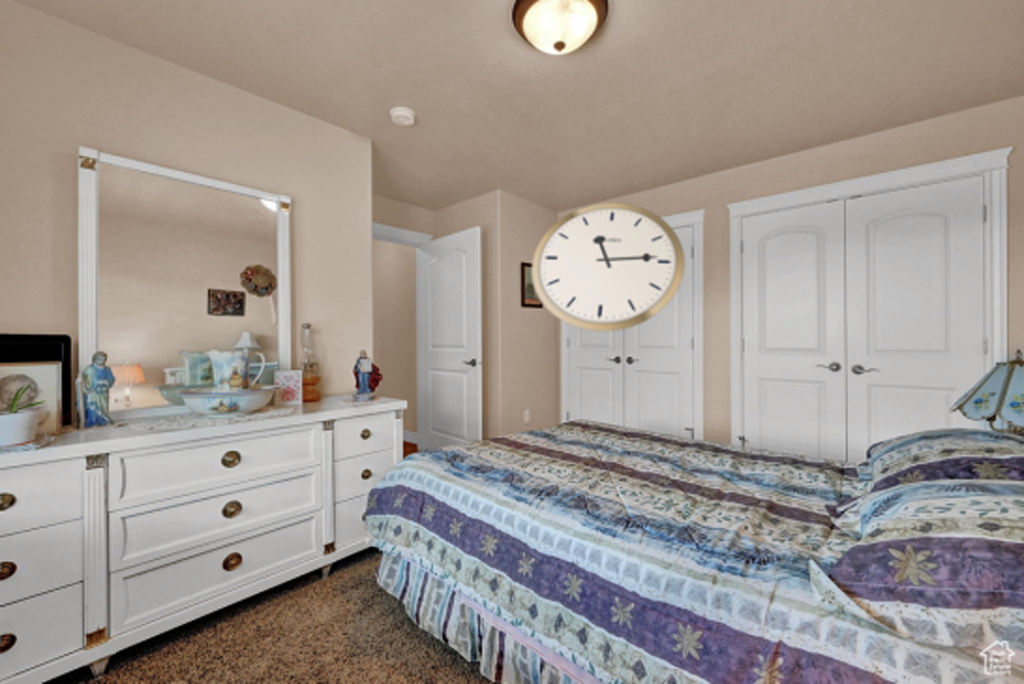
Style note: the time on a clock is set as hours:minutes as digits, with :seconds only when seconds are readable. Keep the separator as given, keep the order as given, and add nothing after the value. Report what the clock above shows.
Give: 11:14
